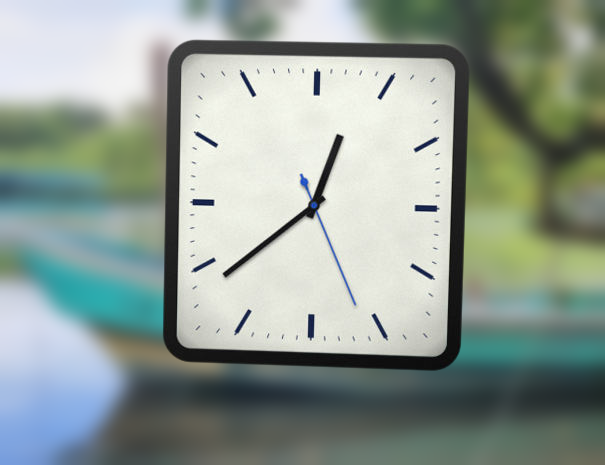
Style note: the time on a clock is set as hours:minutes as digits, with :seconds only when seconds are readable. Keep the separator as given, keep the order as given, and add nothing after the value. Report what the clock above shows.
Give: 12:38:26
